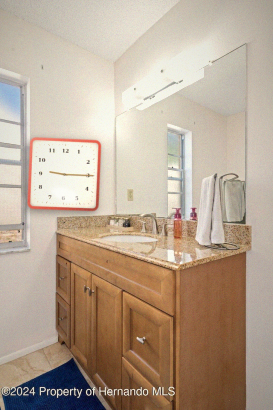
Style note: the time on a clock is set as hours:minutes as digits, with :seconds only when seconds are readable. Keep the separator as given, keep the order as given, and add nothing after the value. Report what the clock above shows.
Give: 9:15
